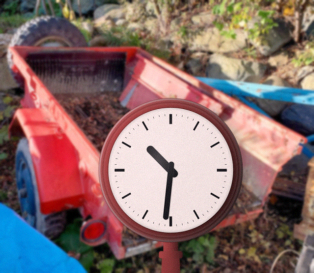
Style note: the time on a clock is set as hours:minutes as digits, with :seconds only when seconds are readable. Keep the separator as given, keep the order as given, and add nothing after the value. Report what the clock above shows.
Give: 10:31
